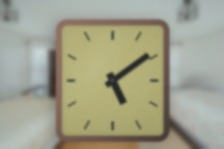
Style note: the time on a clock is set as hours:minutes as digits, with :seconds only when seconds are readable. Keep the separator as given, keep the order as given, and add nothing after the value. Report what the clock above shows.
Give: 5:09
